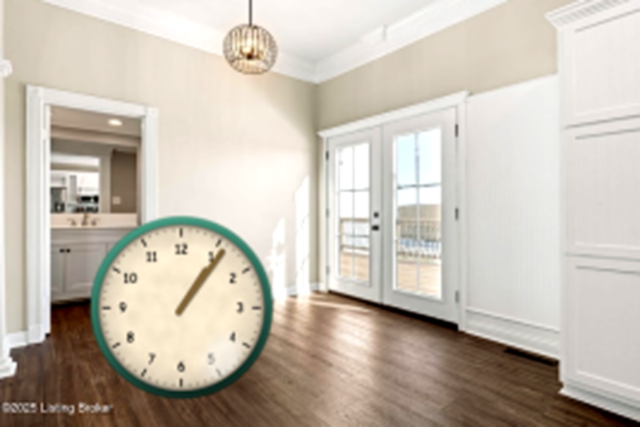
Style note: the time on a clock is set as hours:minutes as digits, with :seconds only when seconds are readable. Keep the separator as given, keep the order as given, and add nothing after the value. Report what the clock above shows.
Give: 1:06
